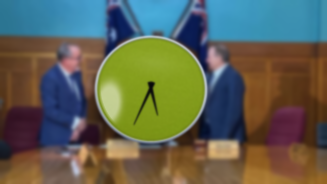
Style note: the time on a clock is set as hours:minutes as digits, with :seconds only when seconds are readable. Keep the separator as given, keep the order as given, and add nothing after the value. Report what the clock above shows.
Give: 5:34
